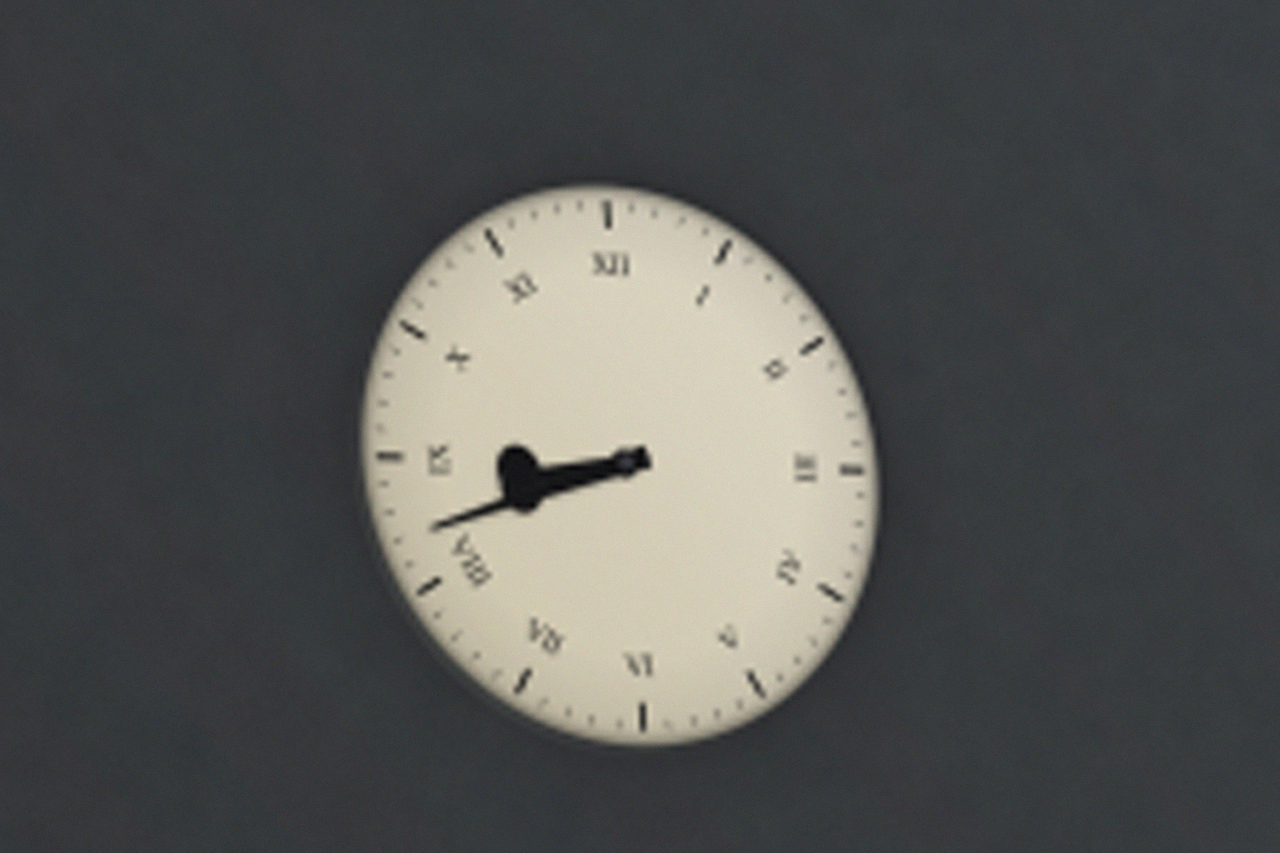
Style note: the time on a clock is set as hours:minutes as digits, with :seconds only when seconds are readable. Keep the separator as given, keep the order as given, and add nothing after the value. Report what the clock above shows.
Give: 8:42
